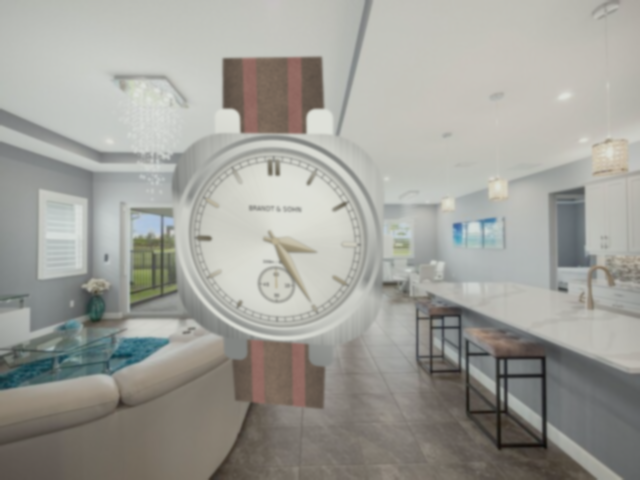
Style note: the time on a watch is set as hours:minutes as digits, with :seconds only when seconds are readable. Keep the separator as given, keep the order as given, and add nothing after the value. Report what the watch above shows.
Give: 3:25
